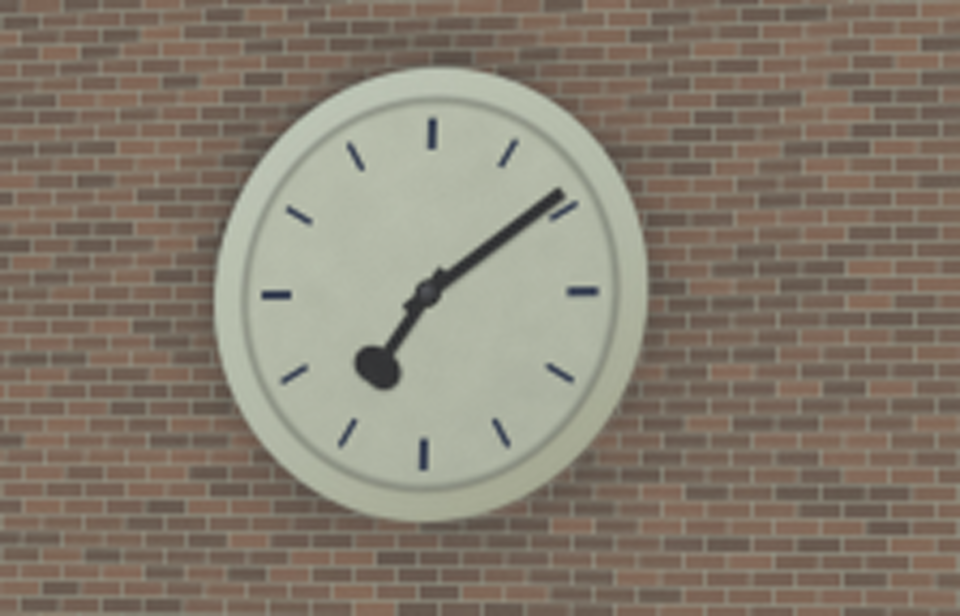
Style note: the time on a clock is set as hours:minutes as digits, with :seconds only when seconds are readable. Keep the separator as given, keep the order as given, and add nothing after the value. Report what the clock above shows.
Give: 7:09
